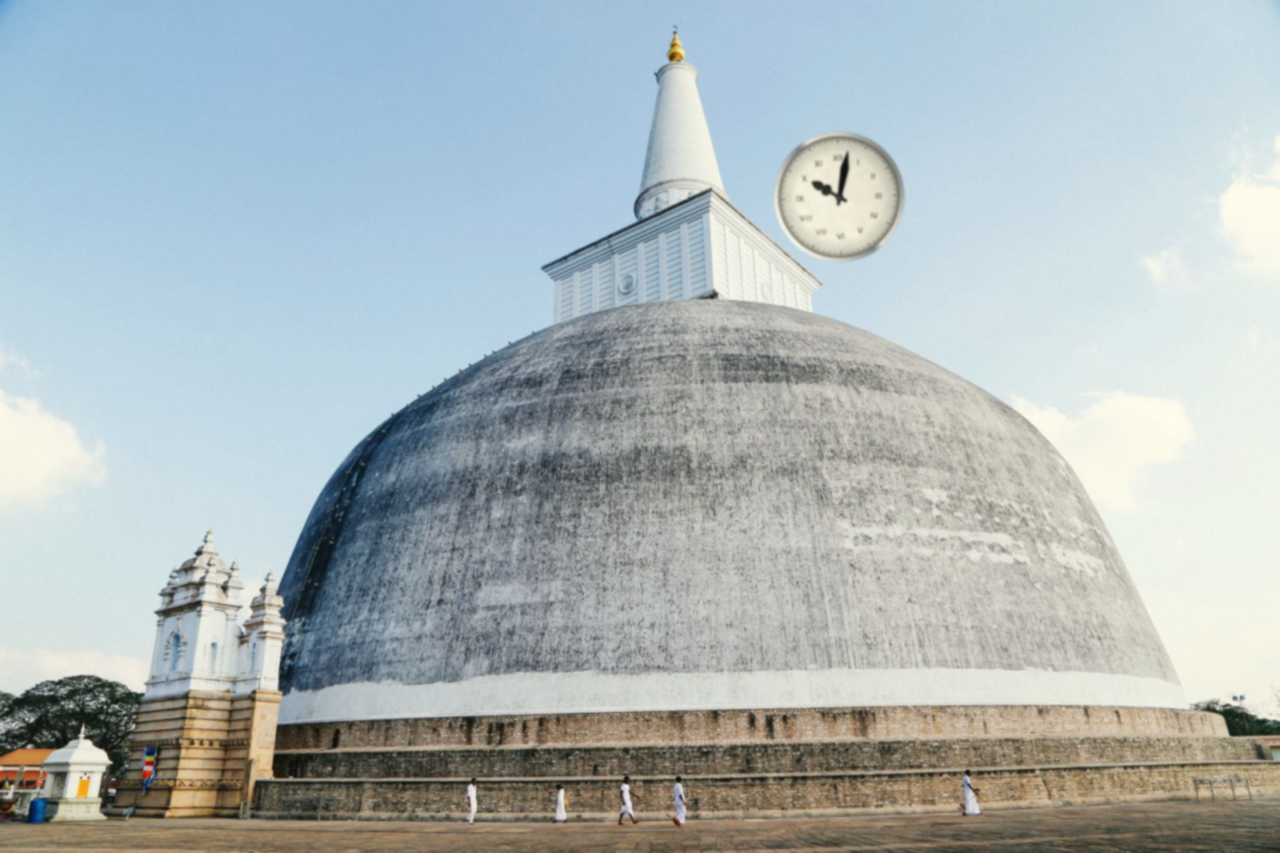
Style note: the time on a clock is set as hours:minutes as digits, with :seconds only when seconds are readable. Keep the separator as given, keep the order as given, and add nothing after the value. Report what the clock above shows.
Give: 10:02
